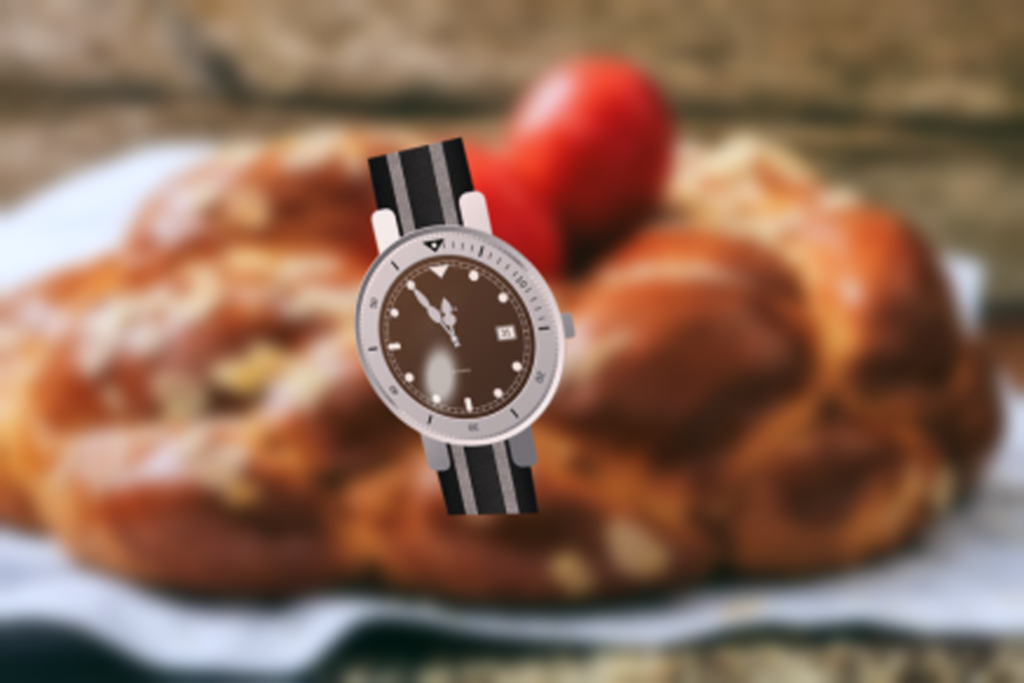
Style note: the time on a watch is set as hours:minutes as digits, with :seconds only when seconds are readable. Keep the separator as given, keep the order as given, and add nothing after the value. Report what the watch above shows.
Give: 11:55
